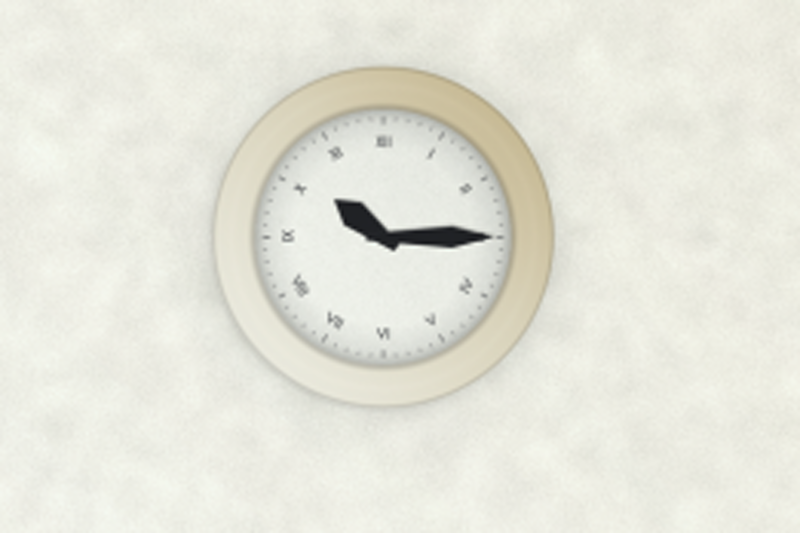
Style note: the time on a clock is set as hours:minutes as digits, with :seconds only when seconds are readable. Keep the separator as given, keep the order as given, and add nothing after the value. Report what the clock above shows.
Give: 10:15
